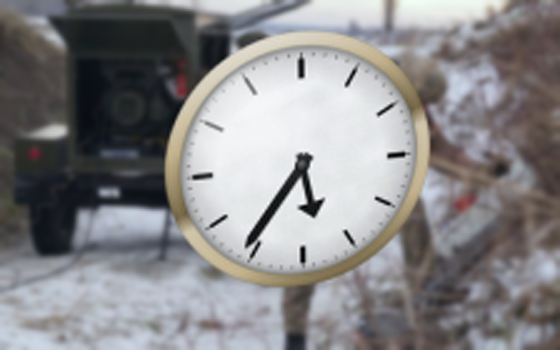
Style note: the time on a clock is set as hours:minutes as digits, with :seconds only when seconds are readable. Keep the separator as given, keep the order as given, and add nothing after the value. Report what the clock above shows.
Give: 5:36
